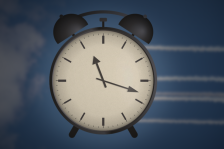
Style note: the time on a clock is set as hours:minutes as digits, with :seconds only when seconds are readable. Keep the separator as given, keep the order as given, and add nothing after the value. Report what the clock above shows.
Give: 11:18
